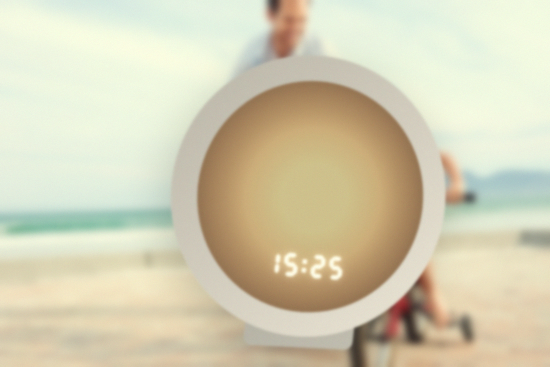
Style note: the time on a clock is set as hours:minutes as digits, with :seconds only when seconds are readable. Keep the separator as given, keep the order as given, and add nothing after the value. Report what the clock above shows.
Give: 15:25
